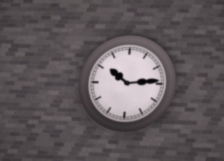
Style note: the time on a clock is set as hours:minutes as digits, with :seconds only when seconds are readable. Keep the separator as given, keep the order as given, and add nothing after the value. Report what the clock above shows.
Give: 10:14
